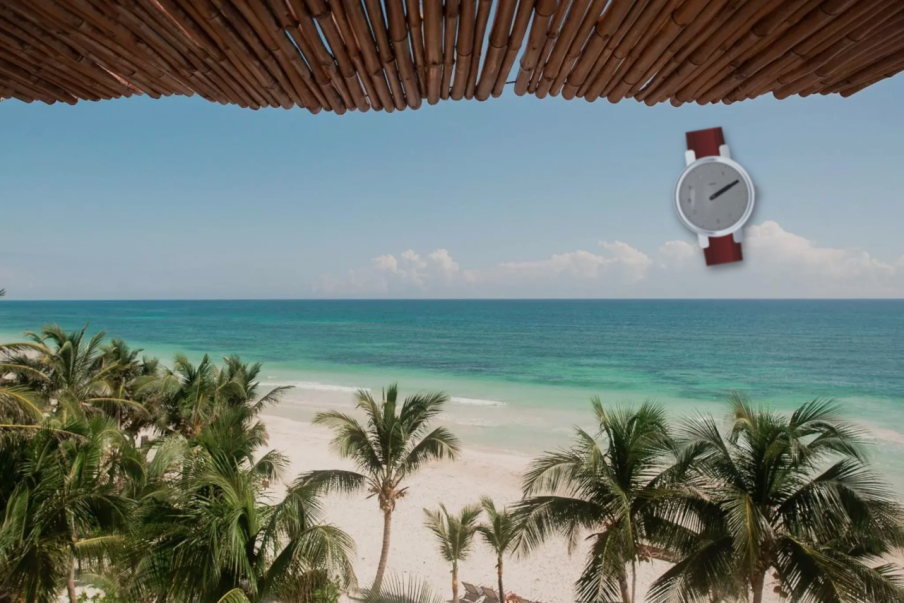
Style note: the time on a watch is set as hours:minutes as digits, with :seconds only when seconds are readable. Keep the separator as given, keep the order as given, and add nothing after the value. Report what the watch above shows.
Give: 2:11
